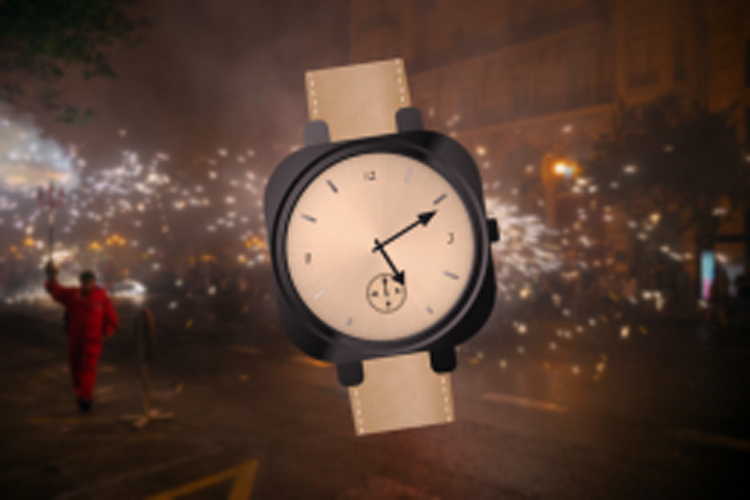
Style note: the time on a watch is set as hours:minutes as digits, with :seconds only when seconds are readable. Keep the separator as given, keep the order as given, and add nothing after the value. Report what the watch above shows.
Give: 5:11
